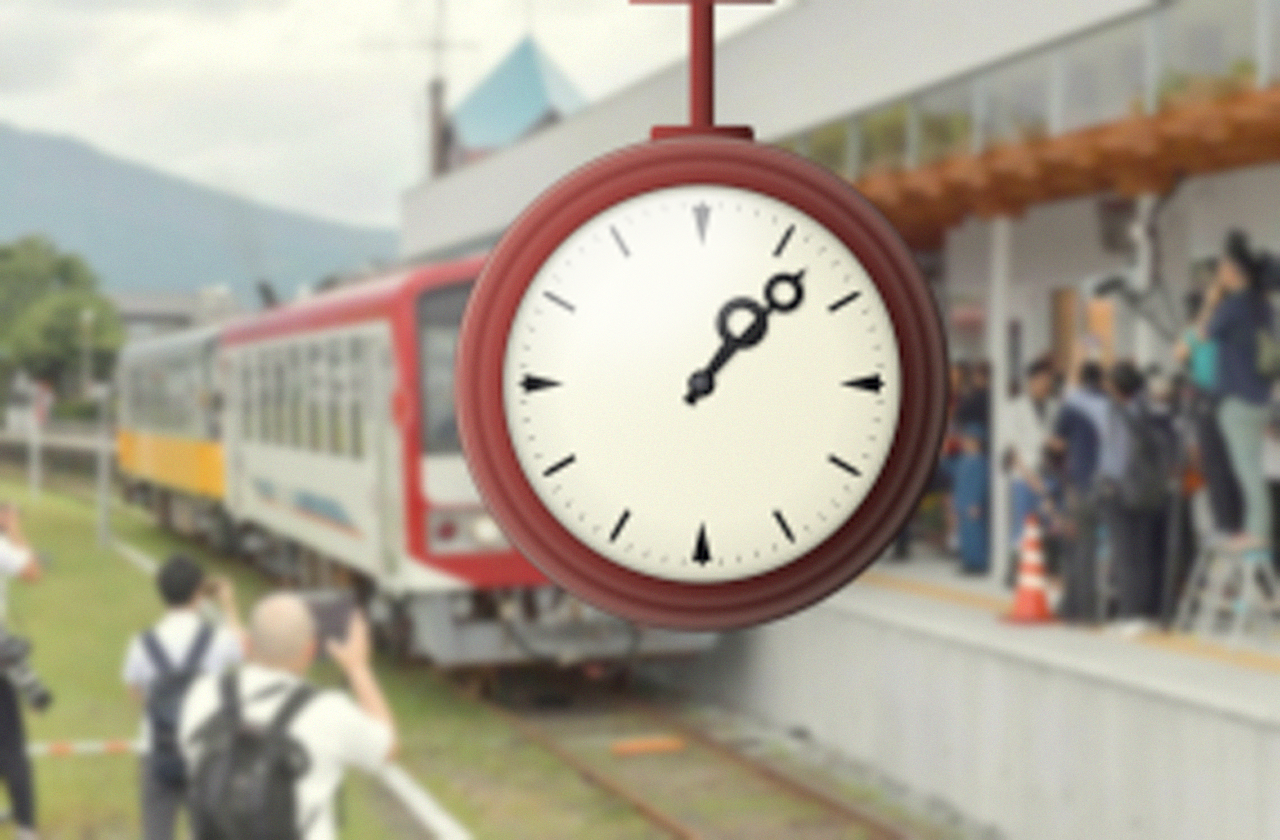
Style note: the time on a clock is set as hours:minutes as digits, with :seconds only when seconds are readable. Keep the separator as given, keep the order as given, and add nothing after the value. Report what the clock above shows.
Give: 1:07
